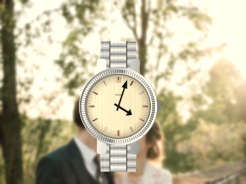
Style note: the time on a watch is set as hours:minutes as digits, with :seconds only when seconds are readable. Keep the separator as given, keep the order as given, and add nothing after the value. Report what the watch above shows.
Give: 4:03
